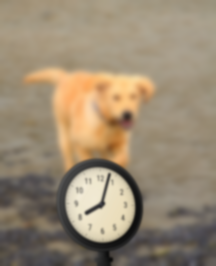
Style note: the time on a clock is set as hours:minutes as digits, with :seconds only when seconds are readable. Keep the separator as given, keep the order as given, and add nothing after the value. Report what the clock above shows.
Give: 8:03
